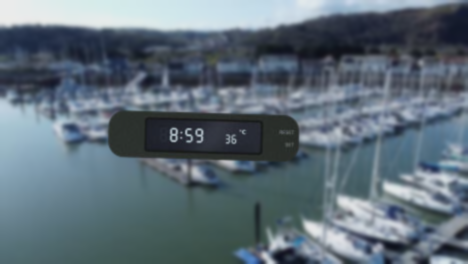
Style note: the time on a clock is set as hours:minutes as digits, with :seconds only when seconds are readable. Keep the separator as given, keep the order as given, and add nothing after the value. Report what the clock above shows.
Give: 8:59
